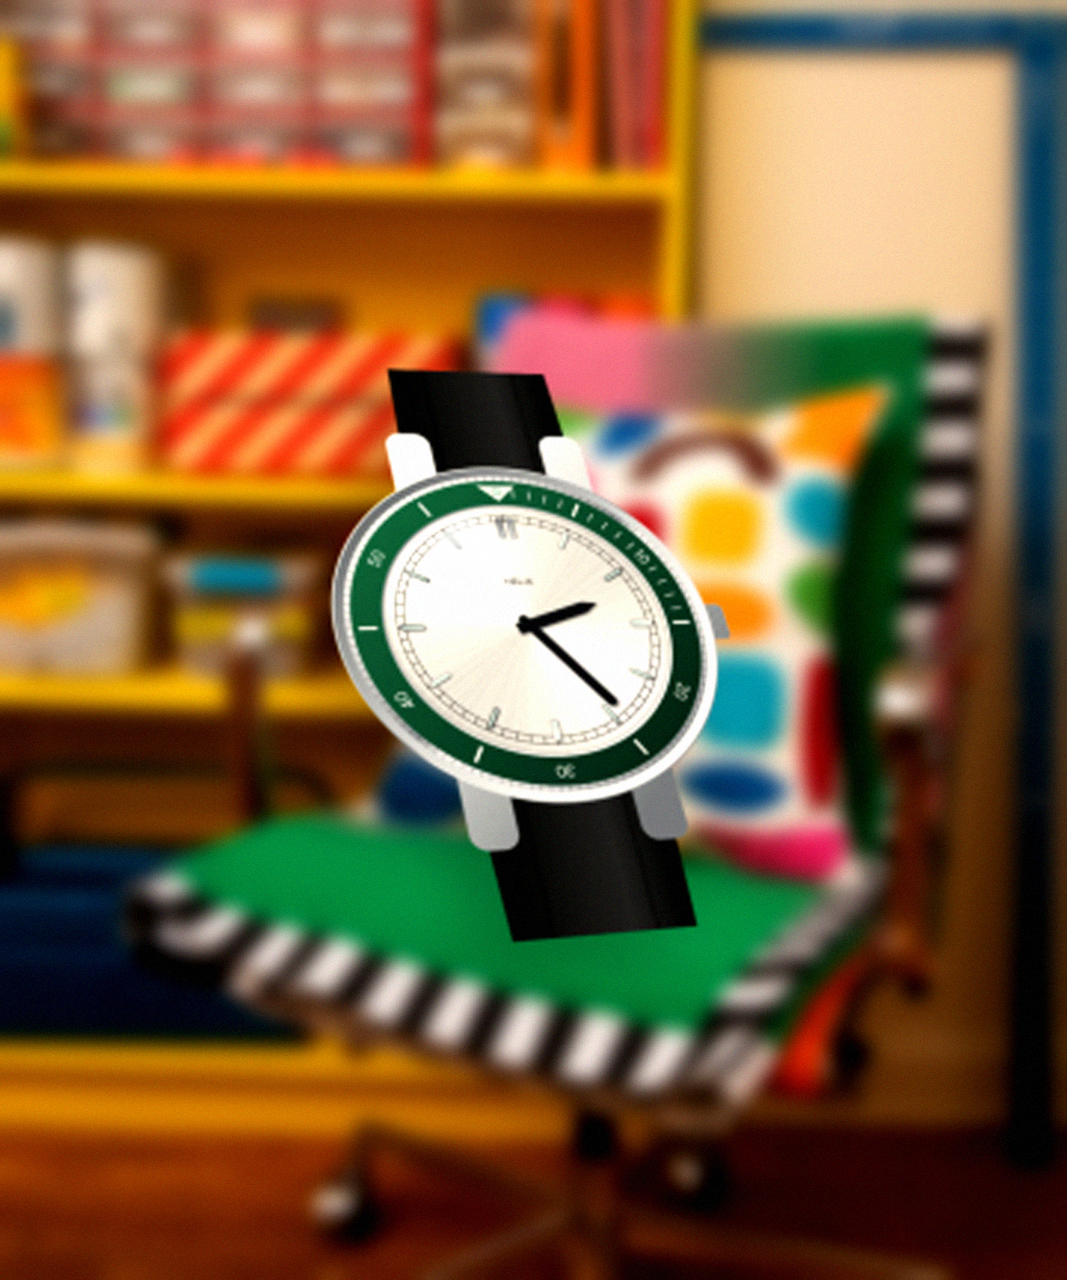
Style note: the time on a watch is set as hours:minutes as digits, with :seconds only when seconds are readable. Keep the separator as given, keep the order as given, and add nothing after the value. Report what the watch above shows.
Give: 2:24
